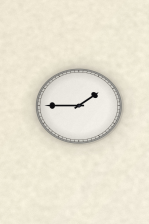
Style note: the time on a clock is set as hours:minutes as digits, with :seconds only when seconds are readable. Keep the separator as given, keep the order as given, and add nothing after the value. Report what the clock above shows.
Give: 1:45
